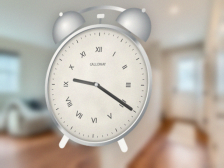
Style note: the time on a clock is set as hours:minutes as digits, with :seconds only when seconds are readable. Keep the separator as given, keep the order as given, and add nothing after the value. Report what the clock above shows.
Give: 9:20
